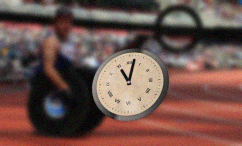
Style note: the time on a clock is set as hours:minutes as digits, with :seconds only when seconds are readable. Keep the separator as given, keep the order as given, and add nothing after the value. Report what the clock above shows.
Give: 11:02
